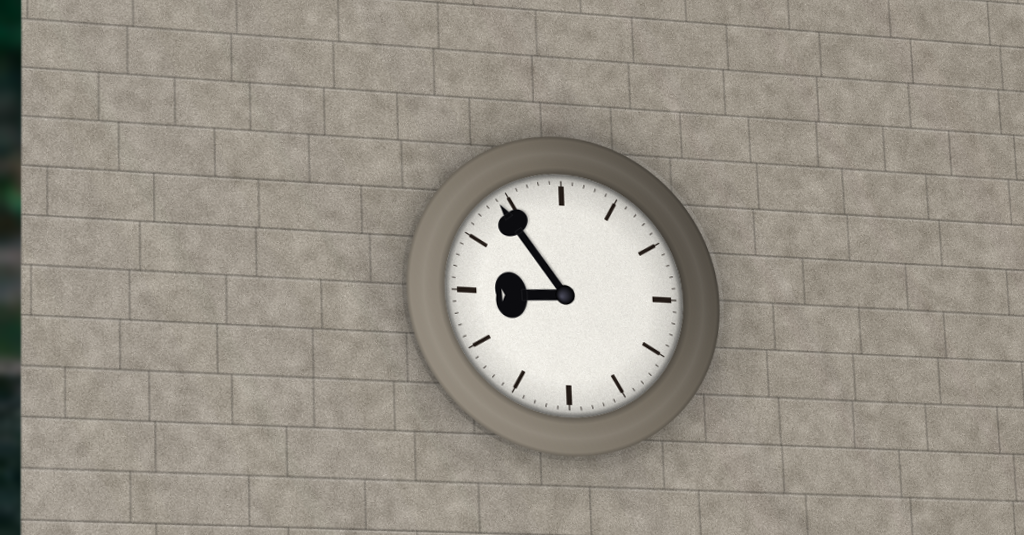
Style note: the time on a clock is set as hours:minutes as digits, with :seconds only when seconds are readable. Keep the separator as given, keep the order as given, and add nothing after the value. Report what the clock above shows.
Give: 8:54
